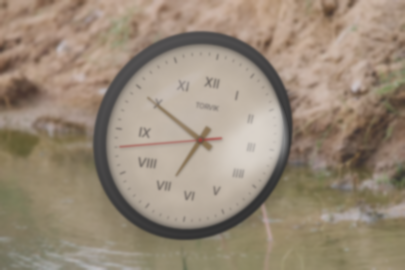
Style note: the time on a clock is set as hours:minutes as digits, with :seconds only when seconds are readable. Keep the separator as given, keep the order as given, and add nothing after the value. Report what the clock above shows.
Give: 6:49:43
